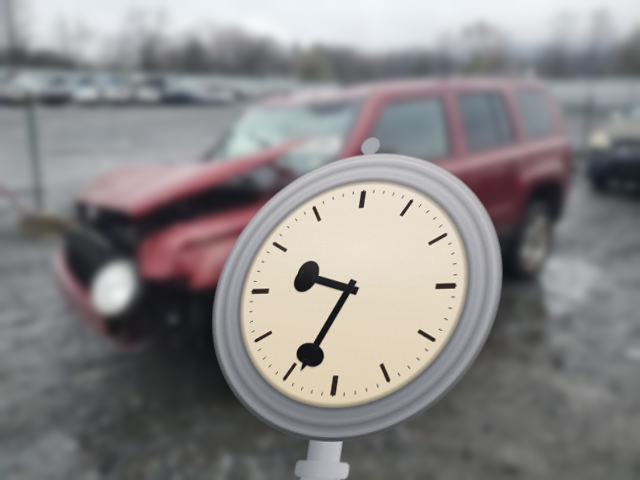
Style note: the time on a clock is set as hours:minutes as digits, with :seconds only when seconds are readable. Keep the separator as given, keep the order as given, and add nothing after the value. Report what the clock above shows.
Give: 9:34
